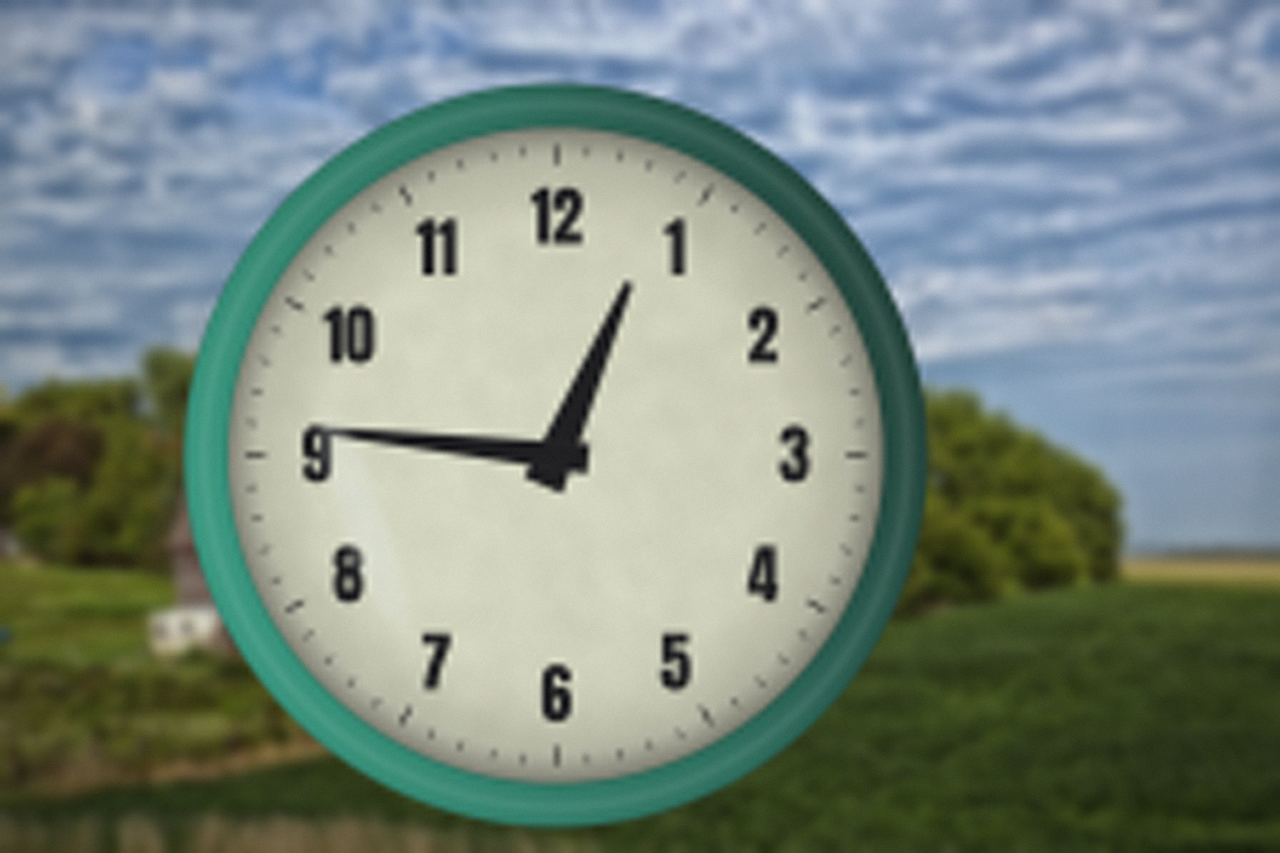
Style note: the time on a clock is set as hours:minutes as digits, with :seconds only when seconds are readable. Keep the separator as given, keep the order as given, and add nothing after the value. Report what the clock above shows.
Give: 12:46
